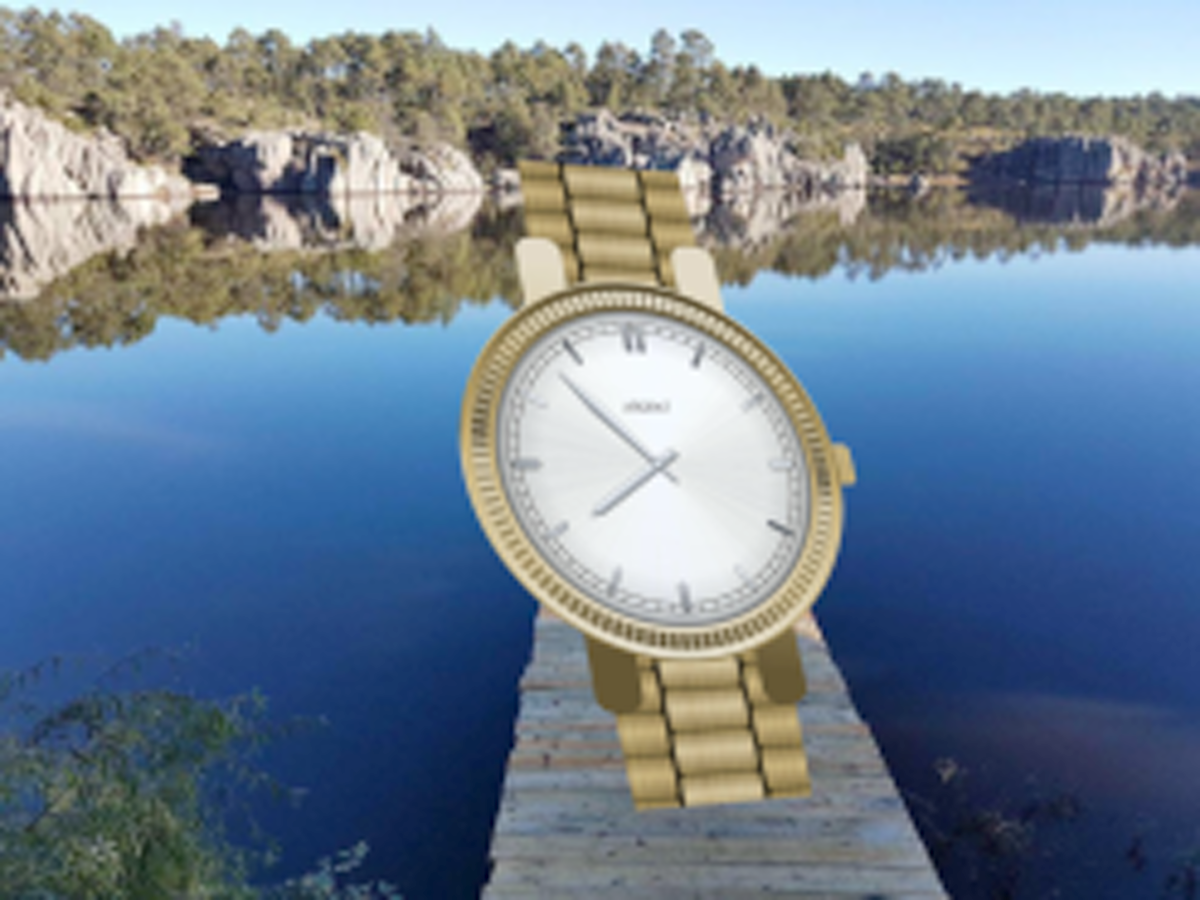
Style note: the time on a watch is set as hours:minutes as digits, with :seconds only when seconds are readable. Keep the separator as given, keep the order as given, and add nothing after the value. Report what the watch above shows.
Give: 7:53
